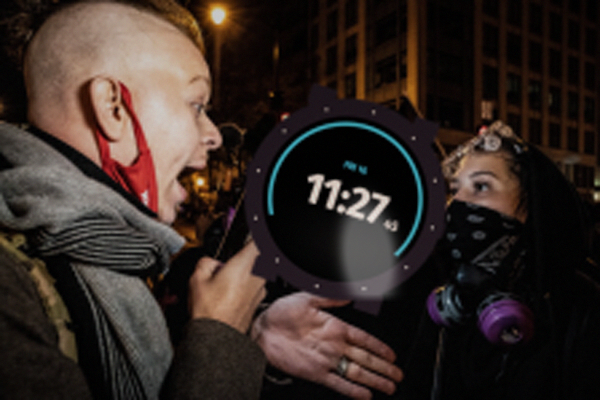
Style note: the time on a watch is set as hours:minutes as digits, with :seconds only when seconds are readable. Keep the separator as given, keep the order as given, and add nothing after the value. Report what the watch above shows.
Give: 11:27
